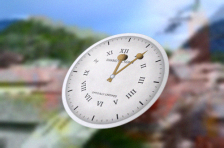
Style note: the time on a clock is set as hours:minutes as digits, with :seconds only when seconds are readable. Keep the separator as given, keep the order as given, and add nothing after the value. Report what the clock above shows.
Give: 12:06
